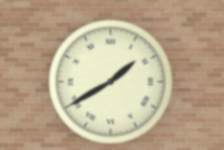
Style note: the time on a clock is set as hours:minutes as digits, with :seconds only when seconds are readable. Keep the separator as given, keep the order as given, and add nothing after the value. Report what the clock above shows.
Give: 1:40
